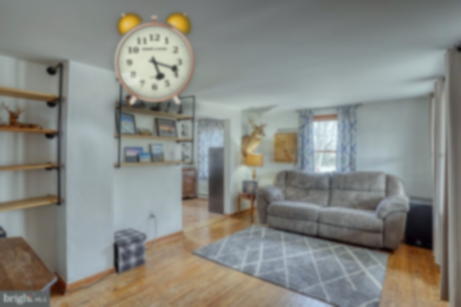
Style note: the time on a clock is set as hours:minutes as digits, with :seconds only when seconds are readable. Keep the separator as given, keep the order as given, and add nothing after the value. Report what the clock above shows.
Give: 5:18
